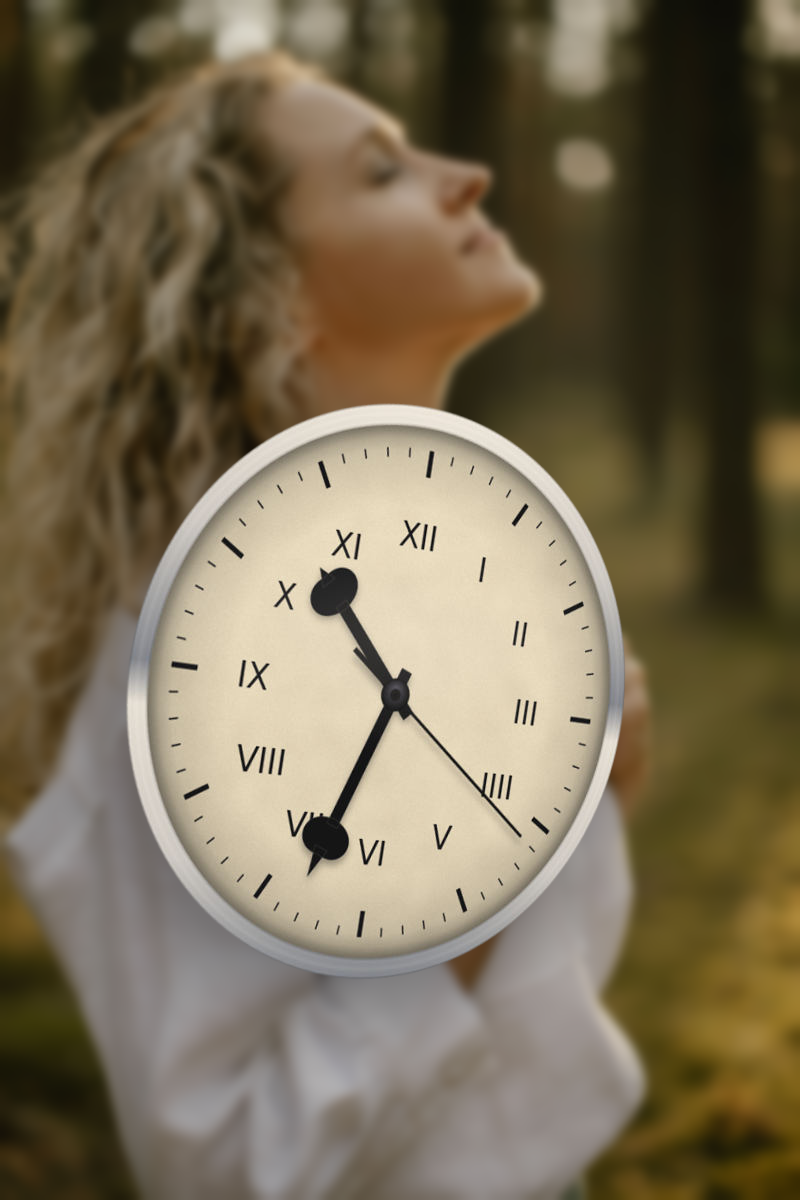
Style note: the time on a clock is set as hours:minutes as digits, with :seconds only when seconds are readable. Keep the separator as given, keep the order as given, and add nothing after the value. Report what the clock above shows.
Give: 10:33:21
